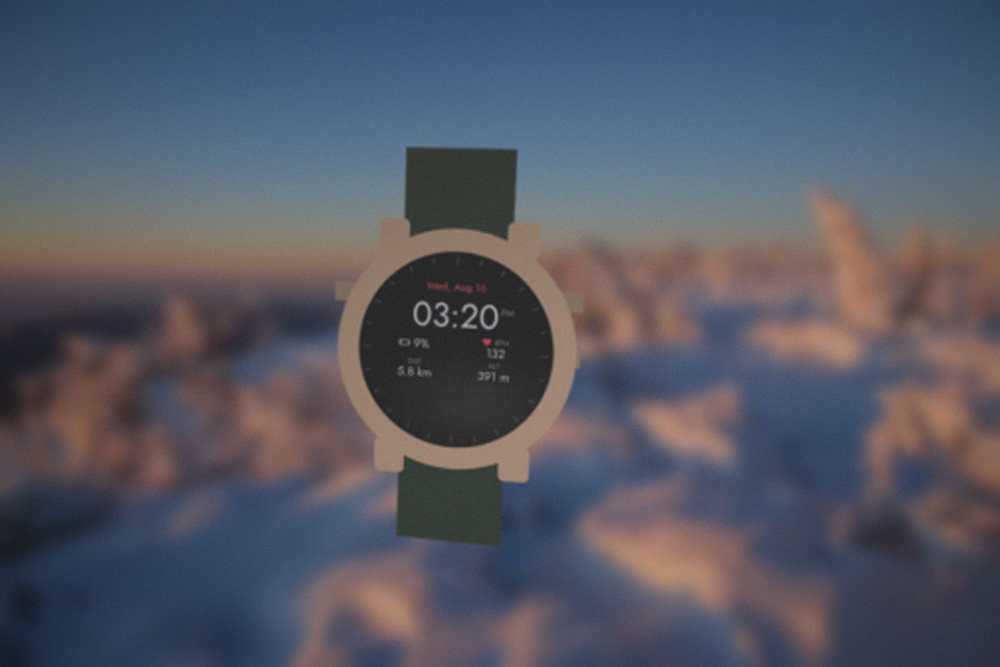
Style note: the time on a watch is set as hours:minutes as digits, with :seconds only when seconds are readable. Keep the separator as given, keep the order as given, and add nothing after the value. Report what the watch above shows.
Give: 3:20
